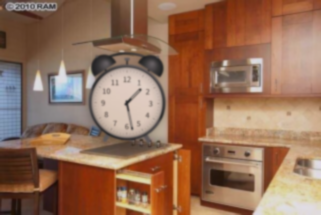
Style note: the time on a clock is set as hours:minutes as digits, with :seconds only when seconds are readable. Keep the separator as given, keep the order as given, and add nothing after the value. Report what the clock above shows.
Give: 1:28
